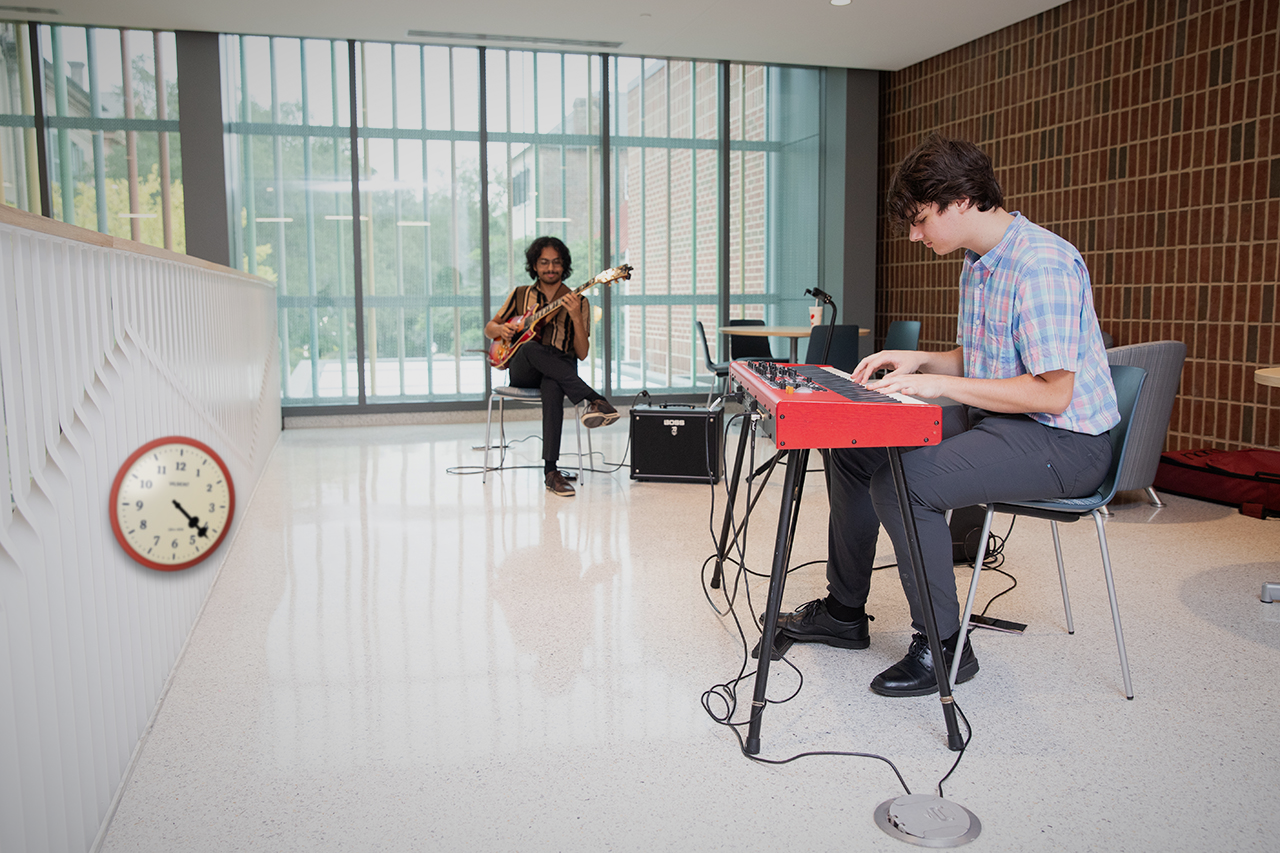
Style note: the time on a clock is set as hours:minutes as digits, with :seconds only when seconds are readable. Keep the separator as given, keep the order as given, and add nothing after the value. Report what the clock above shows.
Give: 4:22
